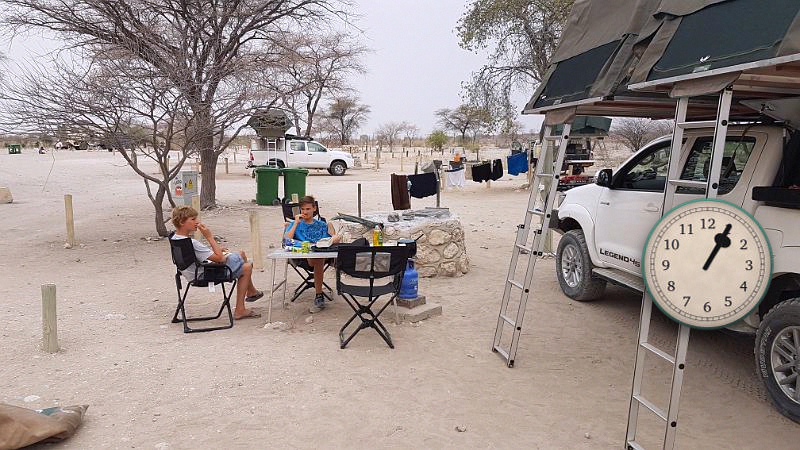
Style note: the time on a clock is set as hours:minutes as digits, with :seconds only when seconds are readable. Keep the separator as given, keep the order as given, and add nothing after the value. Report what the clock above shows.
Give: 1:05
